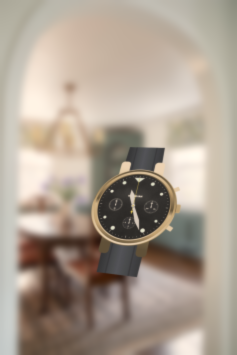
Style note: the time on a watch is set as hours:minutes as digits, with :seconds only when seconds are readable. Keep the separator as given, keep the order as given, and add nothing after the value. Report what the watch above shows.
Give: 11:26
